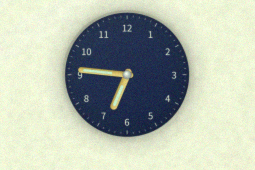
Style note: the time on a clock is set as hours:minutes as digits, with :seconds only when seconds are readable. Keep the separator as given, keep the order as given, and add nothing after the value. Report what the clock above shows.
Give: 6:46
